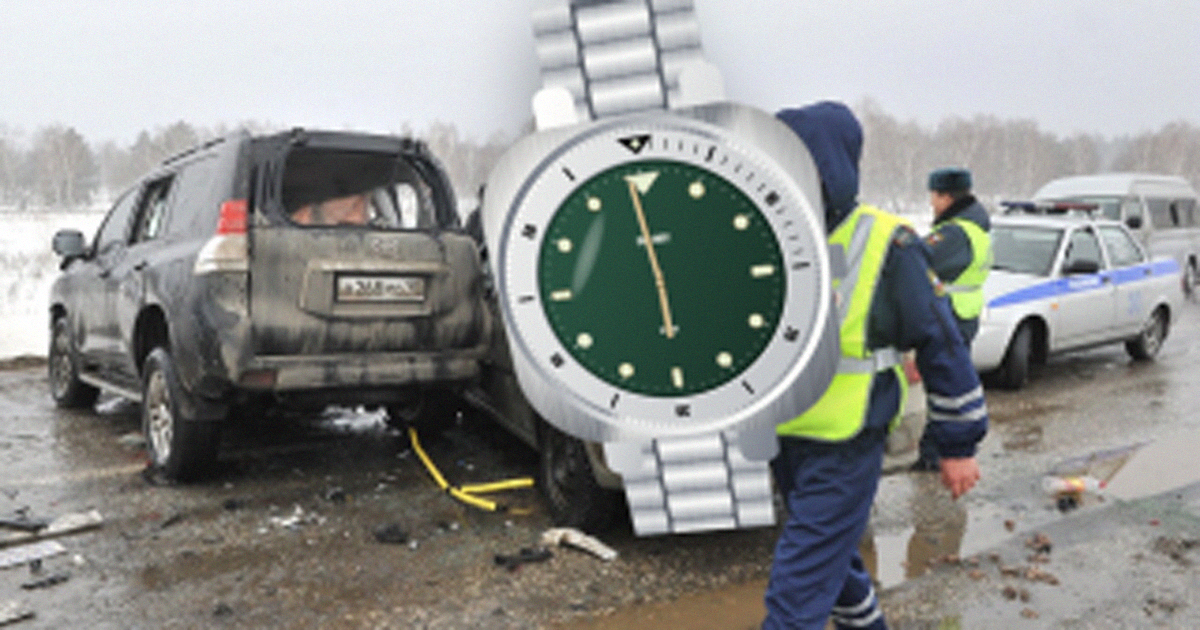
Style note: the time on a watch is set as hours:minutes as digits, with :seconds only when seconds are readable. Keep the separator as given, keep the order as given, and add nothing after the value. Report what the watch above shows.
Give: 5:59
